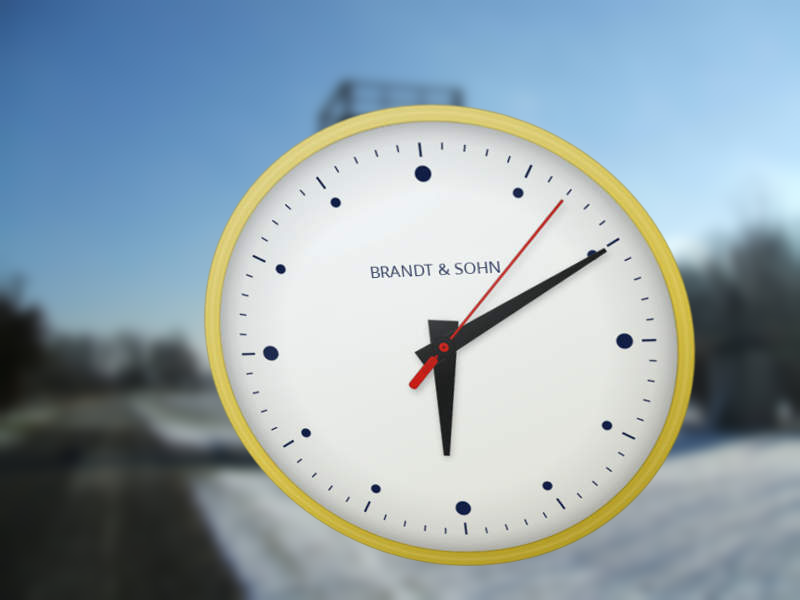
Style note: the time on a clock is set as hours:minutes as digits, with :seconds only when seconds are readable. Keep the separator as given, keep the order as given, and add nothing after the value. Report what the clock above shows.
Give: 6:10:07
